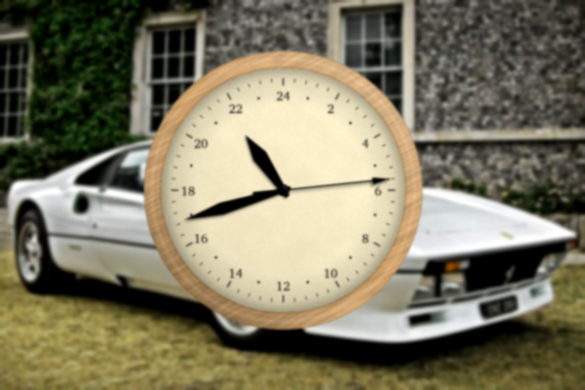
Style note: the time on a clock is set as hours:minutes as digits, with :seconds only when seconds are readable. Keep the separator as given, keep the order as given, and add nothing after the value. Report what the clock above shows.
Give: 21:42:14
